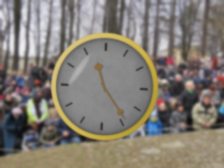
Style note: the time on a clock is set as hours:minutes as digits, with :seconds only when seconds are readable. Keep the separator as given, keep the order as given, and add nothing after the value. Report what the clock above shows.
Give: 11:24
